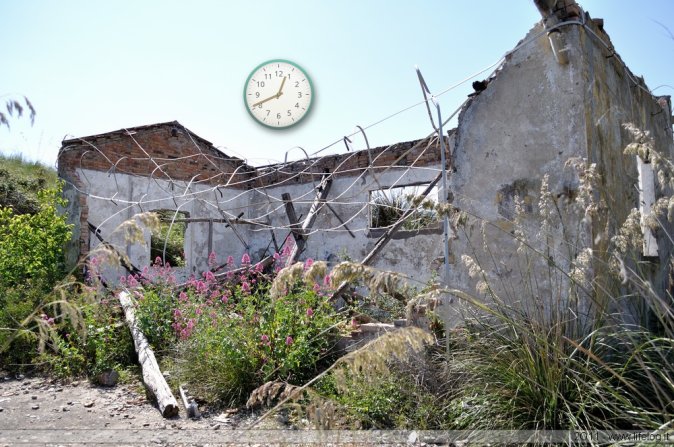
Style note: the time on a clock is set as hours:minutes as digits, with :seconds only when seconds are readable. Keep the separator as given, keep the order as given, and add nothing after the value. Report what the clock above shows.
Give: 12:41
